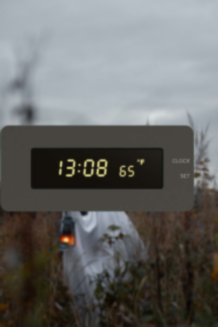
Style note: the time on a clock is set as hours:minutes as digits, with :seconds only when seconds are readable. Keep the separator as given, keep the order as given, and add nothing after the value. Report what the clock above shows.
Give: 13:08
